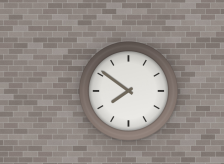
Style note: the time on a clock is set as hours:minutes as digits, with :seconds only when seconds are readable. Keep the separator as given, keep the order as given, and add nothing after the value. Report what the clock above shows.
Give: 7:51
